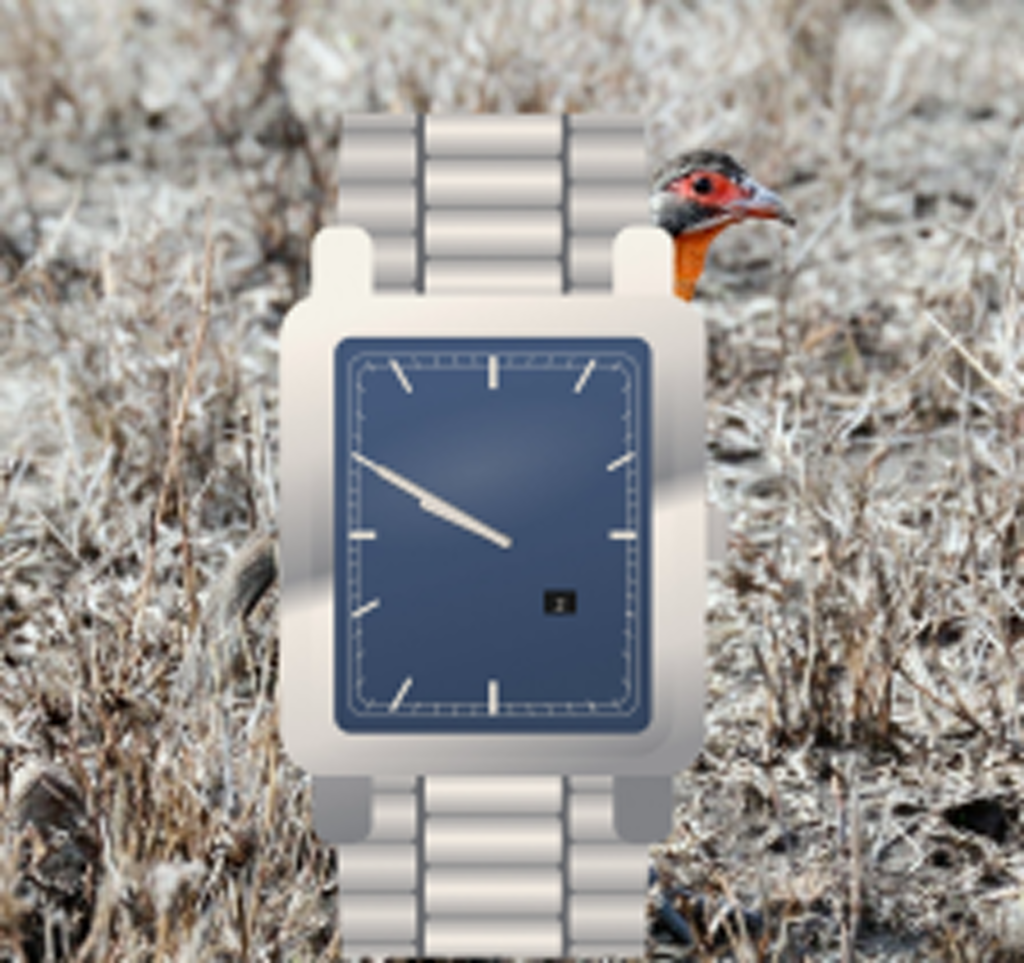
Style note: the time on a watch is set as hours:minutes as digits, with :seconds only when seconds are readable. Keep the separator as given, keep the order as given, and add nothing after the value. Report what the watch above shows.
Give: 9:50
